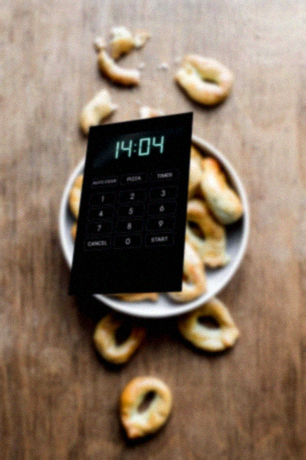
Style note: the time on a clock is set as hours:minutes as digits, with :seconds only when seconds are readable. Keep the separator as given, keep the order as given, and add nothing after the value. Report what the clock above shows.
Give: 14:04
